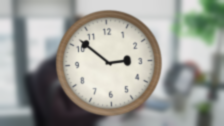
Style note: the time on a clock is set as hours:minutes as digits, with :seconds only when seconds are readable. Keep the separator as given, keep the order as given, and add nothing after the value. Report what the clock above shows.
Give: 2:52
